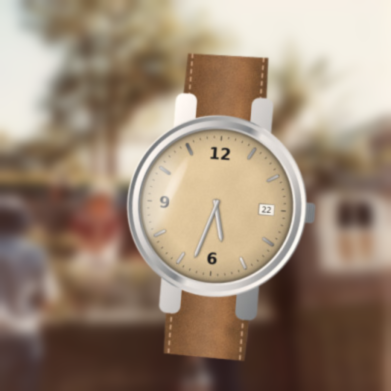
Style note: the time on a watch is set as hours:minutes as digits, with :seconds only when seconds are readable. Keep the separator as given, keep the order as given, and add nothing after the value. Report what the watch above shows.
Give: 5:33
